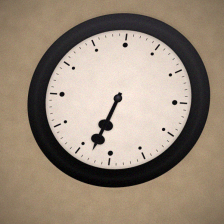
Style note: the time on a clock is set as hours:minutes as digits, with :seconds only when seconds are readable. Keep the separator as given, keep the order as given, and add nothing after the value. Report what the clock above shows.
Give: 6:33
